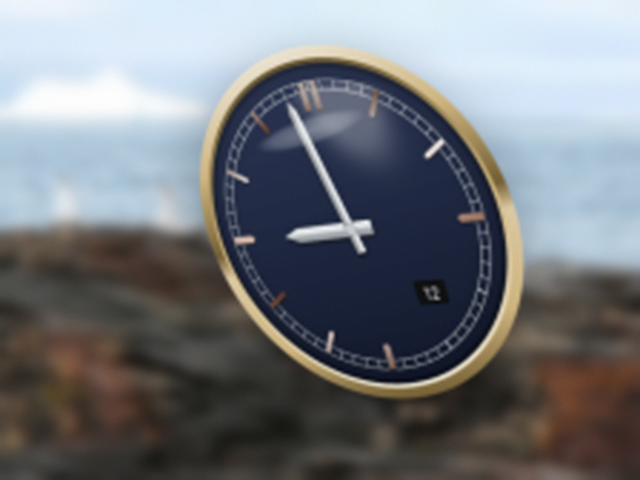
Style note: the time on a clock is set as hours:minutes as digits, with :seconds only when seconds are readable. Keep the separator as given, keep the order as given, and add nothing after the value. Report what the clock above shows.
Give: 8:58
